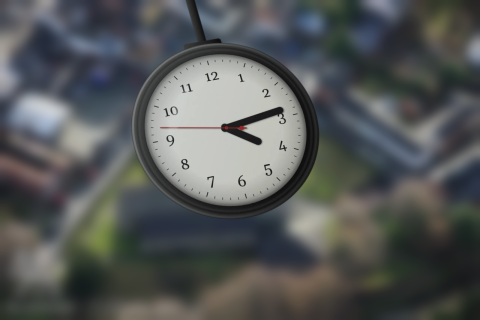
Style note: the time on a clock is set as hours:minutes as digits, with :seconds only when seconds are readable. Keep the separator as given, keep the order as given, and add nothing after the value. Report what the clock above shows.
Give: 4:13:47
